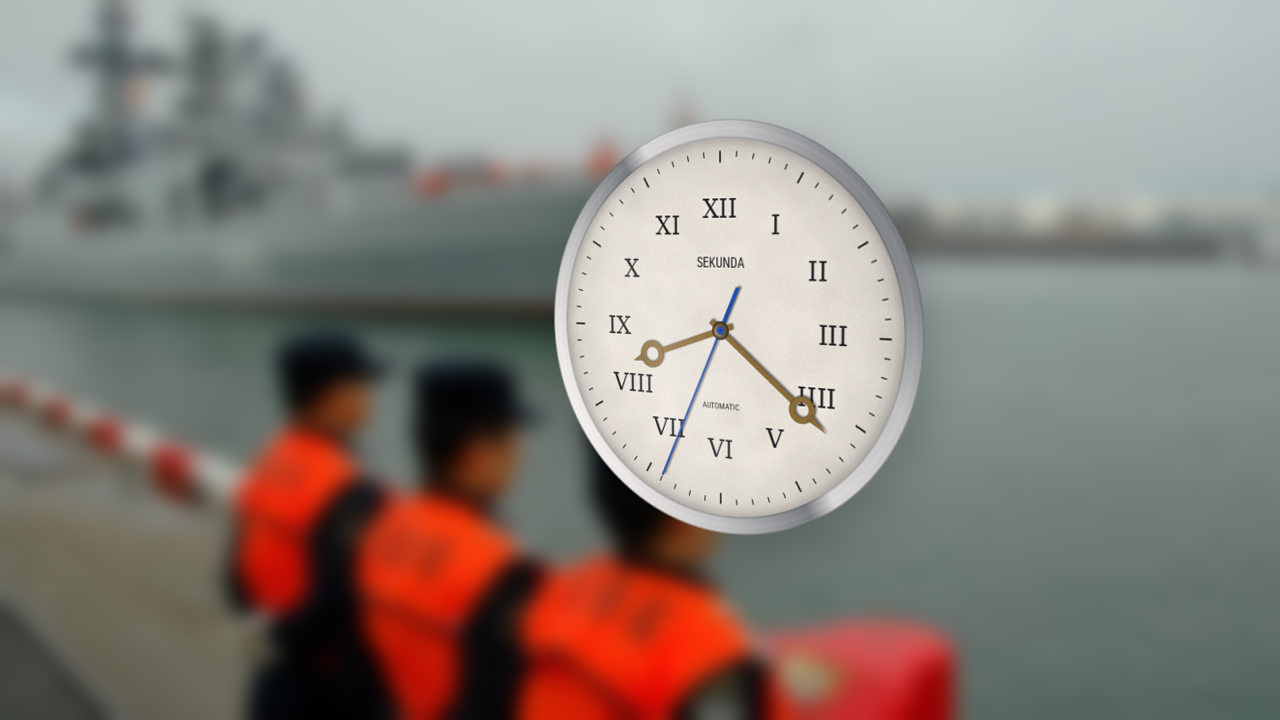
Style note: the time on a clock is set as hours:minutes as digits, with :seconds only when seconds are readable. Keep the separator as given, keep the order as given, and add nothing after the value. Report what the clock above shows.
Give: 8:21:34
